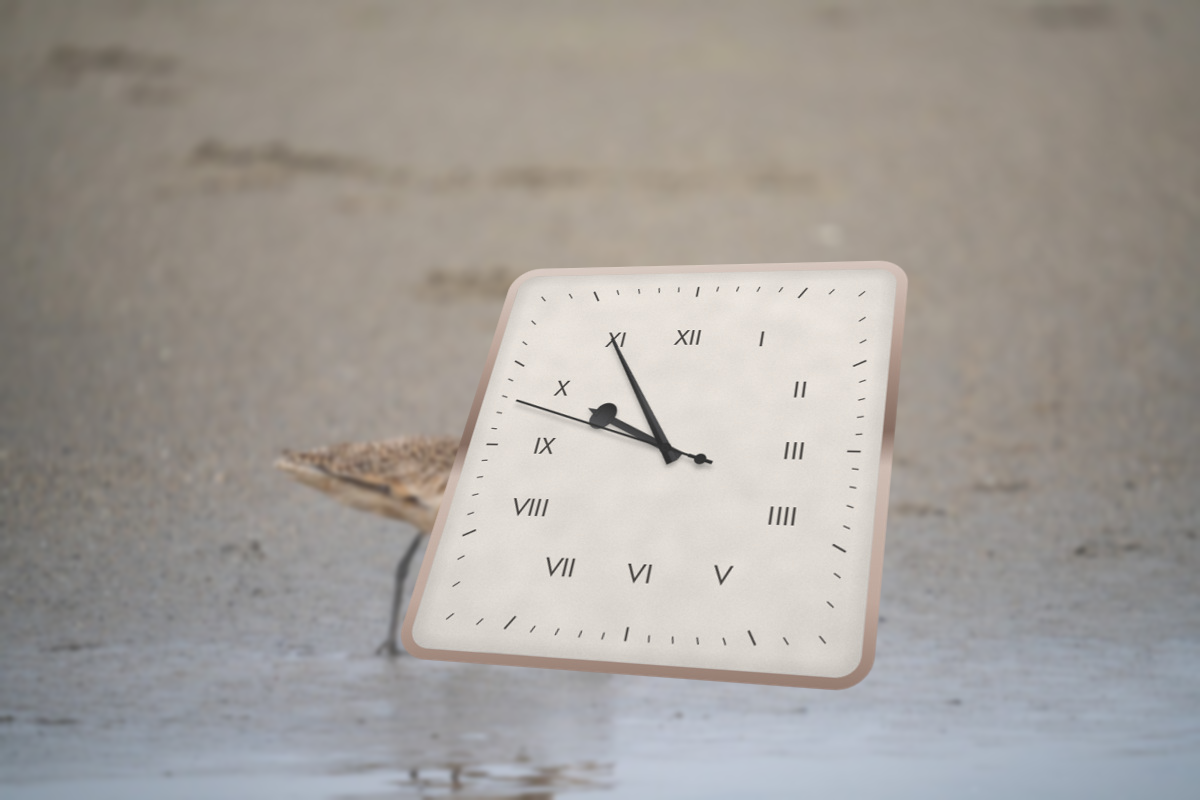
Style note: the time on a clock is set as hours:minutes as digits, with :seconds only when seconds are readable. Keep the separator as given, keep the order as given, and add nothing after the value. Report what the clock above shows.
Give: 9:54:48
